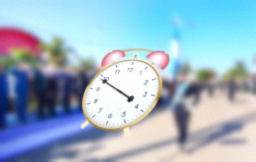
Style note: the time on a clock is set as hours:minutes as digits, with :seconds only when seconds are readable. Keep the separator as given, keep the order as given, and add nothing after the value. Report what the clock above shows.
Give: 3:49
